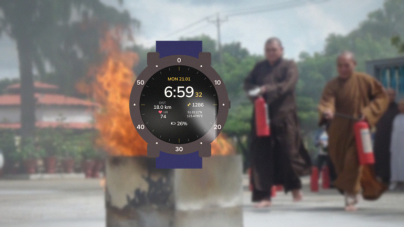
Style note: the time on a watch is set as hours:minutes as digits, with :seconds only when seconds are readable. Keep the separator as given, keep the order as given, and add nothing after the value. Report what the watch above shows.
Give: 6:59
